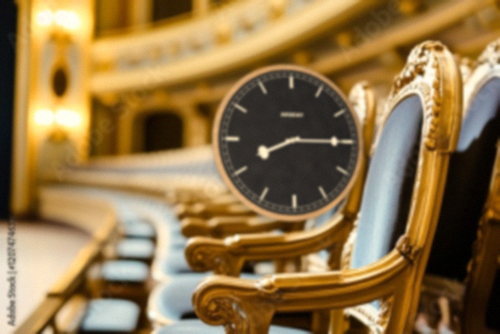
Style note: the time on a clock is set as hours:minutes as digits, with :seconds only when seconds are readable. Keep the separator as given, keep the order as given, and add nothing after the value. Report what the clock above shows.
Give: 8:15
